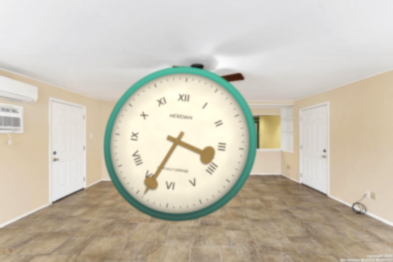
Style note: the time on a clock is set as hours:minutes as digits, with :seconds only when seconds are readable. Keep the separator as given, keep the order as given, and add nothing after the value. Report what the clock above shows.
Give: 3:34
